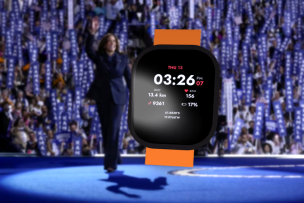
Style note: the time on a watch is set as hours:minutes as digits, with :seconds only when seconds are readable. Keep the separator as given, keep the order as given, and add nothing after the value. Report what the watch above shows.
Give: 3:26
